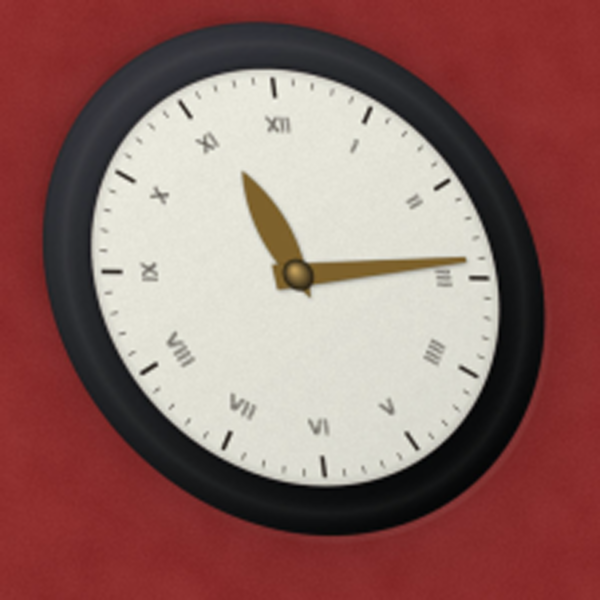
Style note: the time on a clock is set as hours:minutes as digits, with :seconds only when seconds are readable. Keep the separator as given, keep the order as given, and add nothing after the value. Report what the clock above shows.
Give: 11:14
